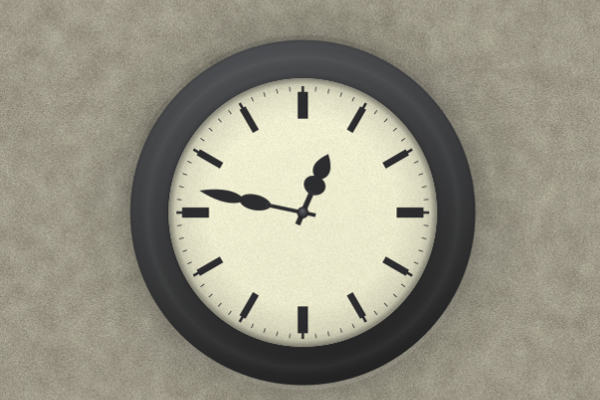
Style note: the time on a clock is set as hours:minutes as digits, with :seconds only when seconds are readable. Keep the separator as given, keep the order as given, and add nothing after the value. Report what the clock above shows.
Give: 12:47
